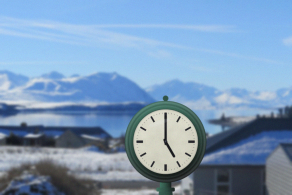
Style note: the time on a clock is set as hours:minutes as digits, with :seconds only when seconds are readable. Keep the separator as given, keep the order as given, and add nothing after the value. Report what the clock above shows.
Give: 5:00
